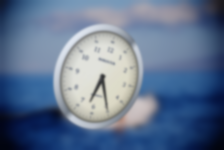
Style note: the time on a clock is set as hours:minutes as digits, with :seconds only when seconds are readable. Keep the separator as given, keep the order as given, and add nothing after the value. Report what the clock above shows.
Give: 6:25
